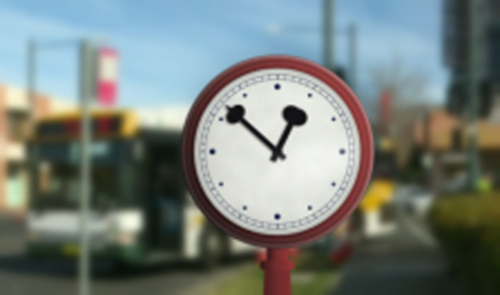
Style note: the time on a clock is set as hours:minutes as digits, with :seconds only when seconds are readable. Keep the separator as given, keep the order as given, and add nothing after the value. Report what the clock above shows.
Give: 12:52
